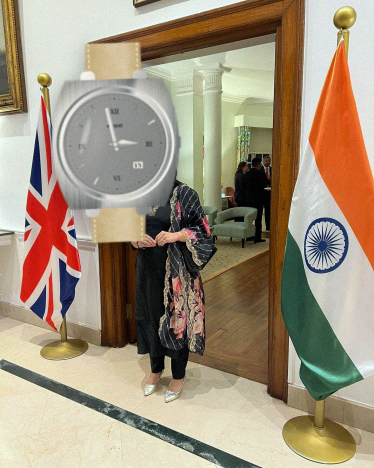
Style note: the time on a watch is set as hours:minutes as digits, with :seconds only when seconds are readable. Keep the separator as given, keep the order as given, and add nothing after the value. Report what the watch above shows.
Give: 2:58
